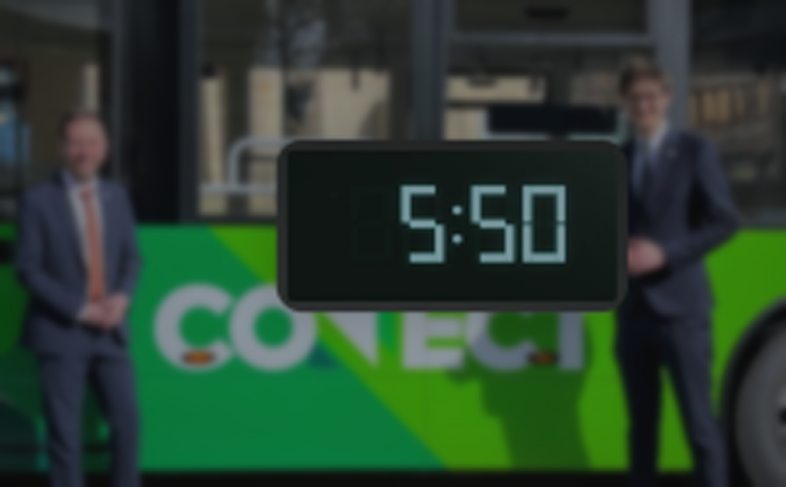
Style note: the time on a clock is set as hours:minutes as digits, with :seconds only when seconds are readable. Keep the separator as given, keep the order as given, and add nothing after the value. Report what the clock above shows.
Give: 5:50
